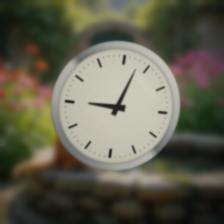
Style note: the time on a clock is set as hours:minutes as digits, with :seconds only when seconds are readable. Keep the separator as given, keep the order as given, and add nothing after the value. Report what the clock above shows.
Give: 9:03
